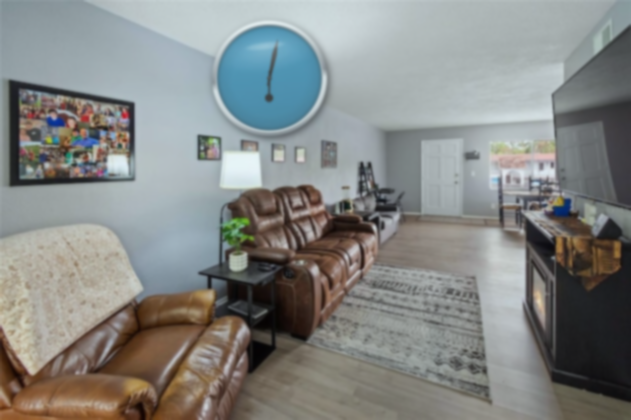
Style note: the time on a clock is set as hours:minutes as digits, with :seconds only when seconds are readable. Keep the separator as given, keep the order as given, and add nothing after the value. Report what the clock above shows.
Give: 6:02
